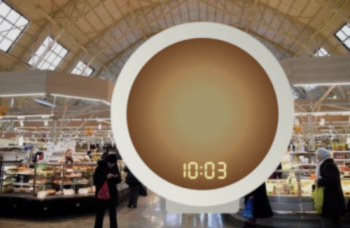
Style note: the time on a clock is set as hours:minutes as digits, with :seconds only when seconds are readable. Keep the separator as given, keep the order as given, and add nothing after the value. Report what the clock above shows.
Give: 10:03
